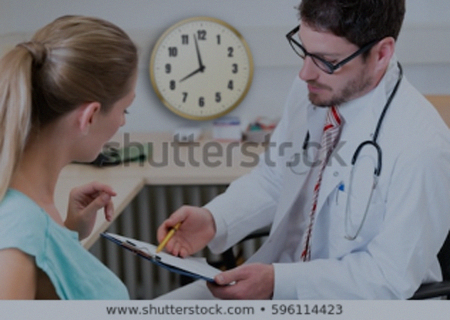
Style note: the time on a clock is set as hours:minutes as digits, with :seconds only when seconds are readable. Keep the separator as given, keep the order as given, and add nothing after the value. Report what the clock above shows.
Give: 7:58
